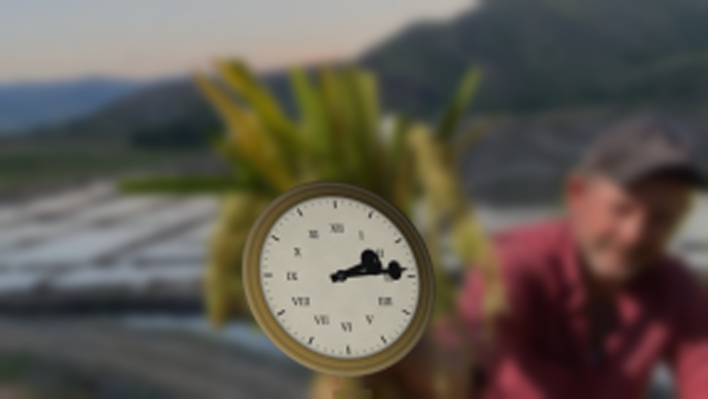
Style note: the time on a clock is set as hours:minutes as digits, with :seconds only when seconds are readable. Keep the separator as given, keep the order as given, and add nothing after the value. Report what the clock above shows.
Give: 2:14
